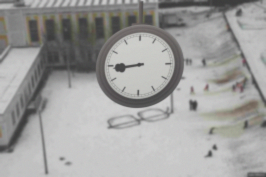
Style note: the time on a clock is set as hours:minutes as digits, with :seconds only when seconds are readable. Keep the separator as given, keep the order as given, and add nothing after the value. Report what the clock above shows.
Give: 8:44
